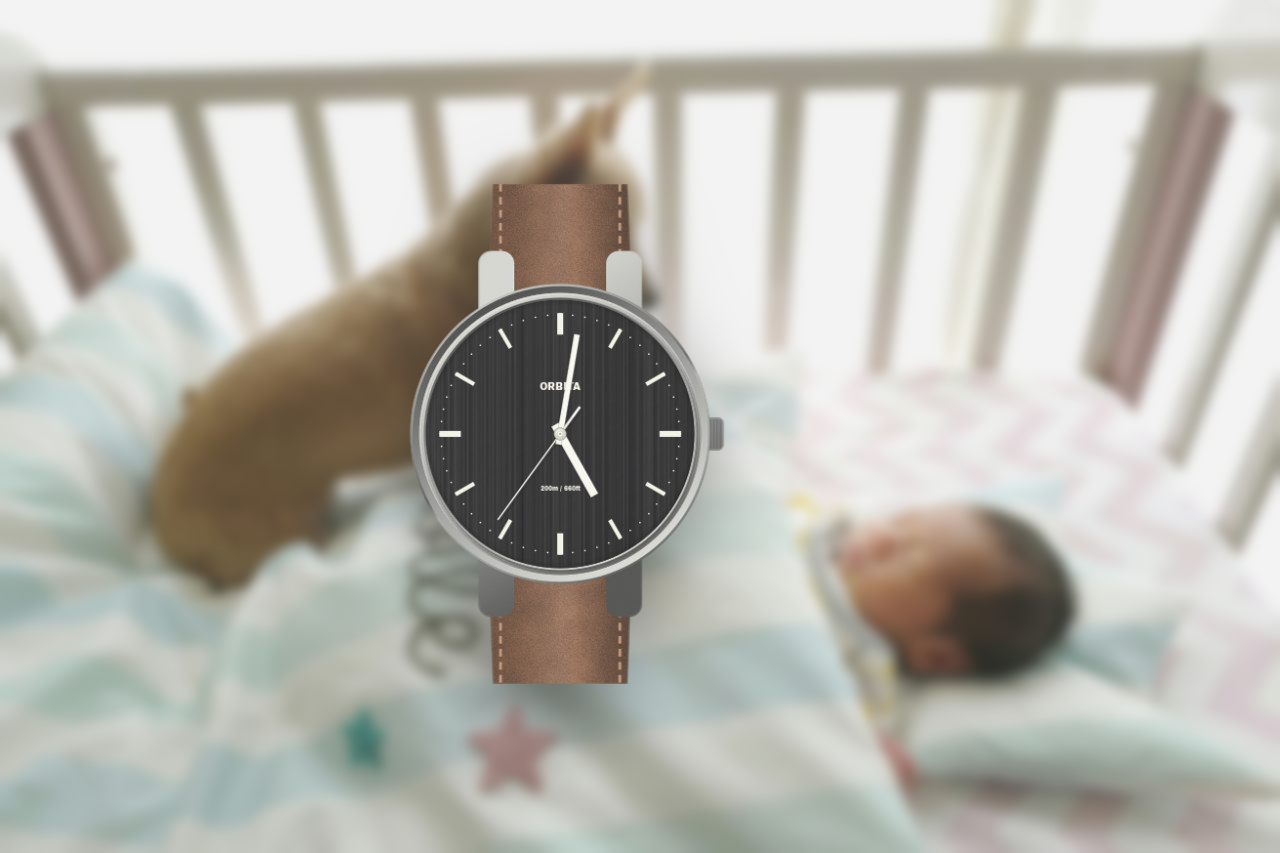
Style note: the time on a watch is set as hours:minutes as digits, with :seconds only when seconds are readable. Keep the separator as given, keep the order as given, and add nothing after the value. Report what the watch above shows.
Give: 5:01:36
